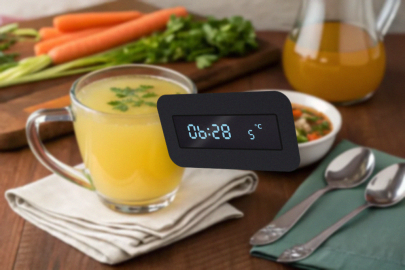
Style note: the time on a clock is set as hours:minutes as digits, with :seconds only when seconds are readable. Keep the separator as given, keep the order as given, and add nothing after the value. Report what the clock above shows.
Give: 6:28
